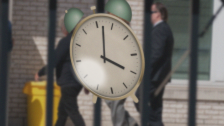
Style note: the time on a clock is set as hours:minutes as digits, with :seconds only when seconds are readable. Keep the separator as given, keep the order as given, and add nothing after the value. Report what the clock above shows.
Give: 4:02
